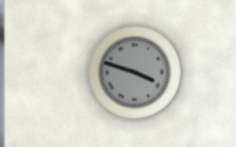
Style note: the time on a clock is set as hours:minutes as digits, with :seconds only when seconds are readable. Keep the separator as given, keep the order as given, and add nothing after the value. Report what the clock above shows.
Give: 3:48
